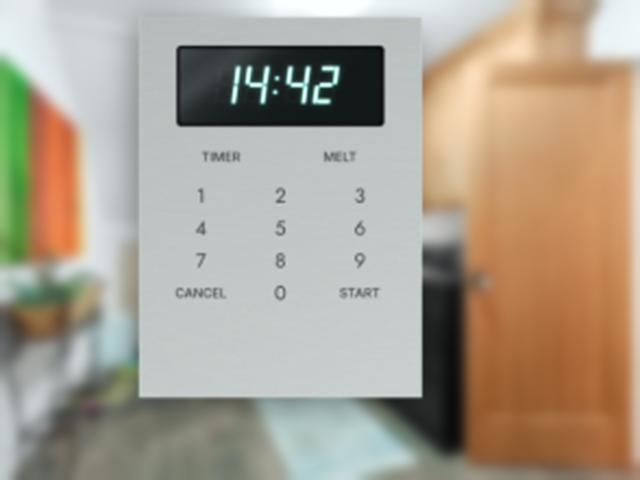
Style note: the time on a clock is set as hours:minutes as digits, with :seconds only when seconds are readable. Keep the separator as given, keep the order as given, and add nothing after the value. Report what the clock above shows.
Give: 14:42
